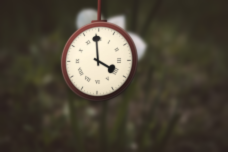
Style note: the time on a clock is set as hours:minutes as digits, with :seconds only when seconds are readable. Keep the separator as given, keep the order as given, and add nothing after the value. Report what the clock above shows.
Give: 3:59
